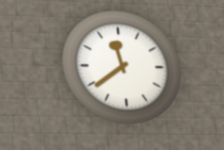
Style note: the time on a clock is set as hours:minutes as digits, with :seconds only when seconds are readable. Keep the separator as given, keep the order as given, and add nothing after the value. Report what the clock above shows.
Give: 11:39
